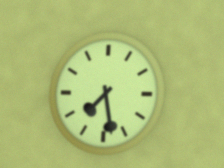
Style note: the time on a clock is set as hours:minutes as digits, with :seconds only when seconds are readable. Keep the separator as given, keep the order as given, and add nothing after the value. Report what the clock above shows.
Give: 7:28
